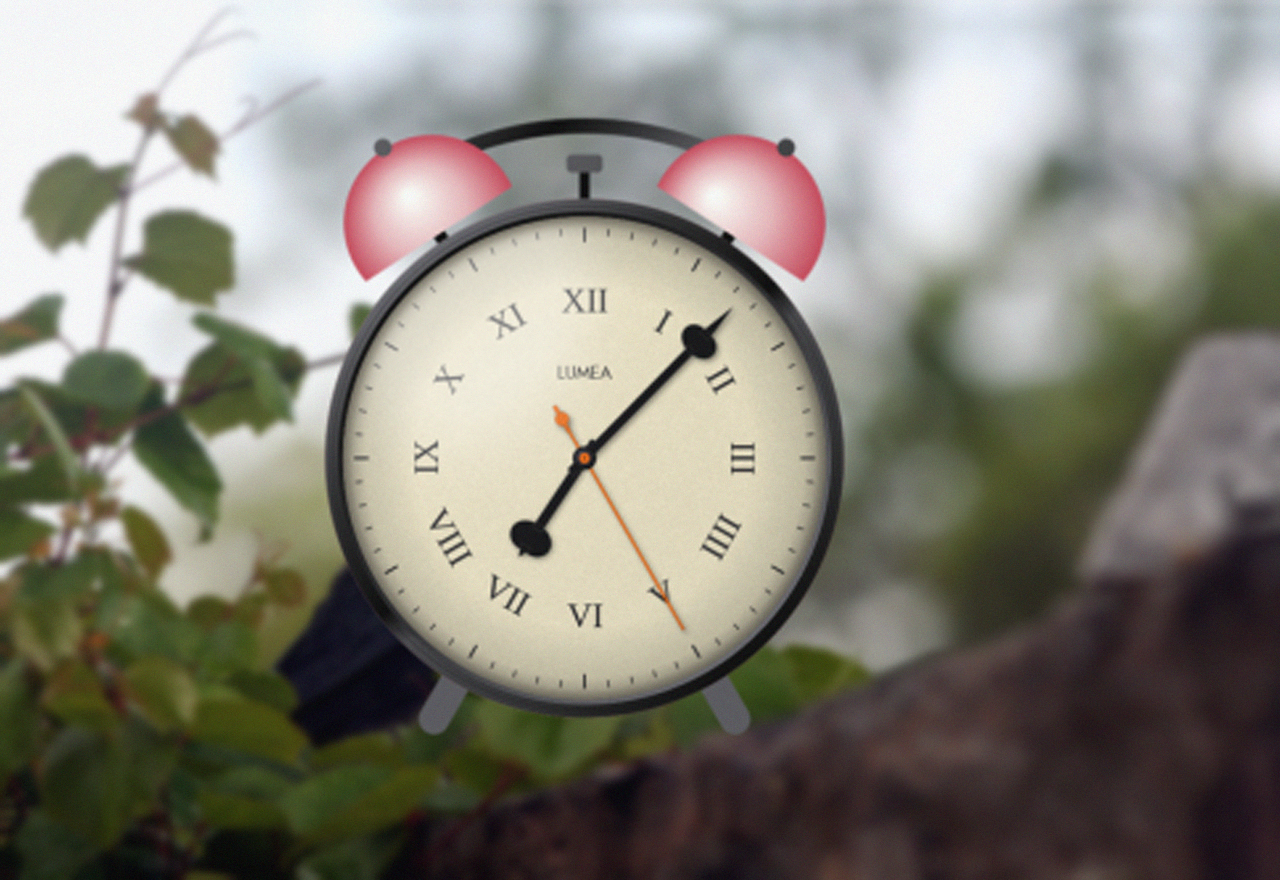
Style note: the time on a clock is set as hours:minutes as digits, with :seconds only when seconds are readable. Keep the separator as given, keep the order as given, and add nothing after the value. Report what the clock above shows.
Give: 7:07:25
